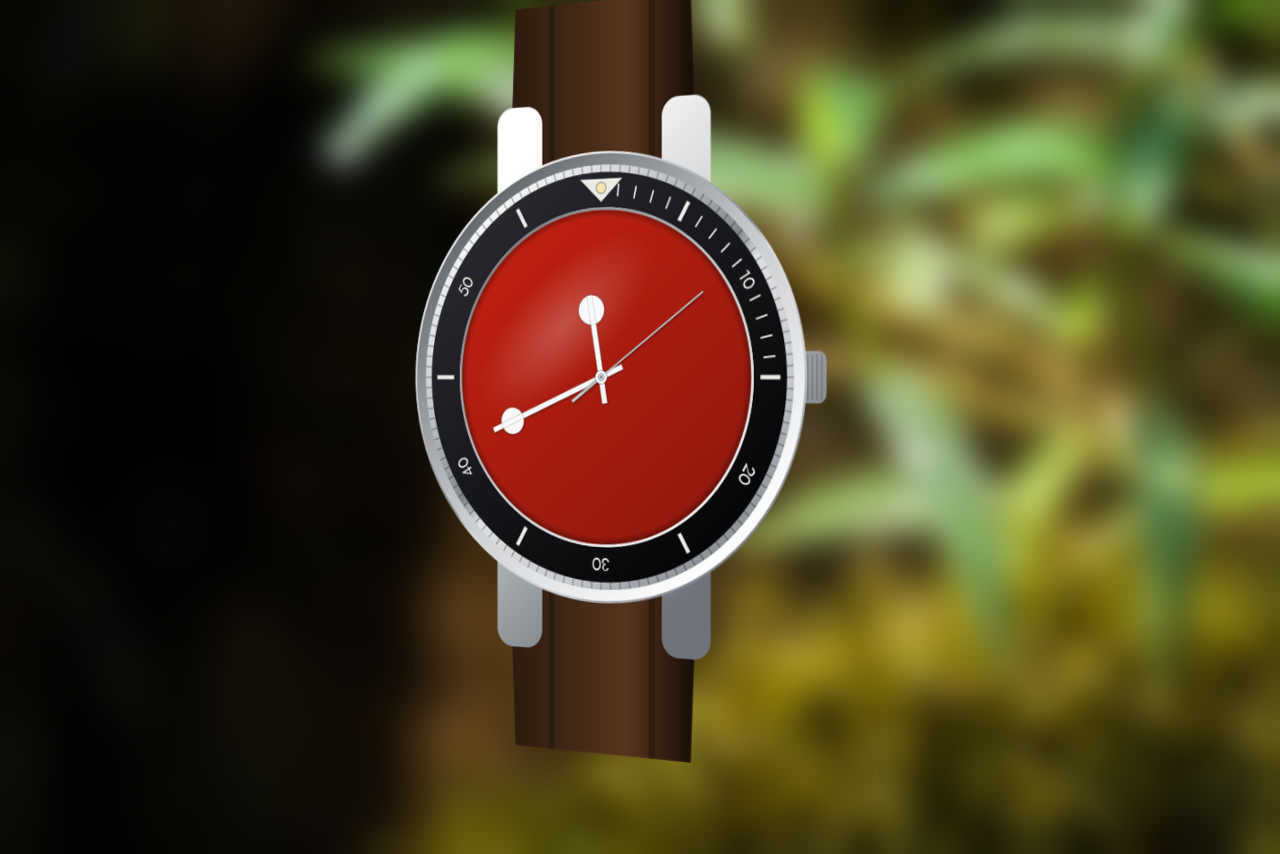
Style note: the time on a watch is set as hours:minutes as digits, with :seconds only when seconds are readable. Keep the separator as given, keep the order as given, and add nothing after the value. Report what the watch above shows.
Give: 11:41:09
